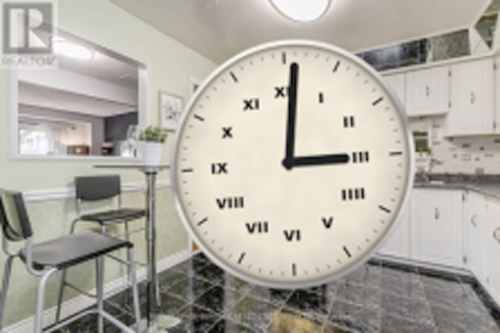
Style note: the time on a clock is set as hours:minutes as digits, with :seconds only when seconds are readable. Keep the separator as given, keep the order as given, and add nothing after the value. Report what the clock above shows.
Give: 3:01
